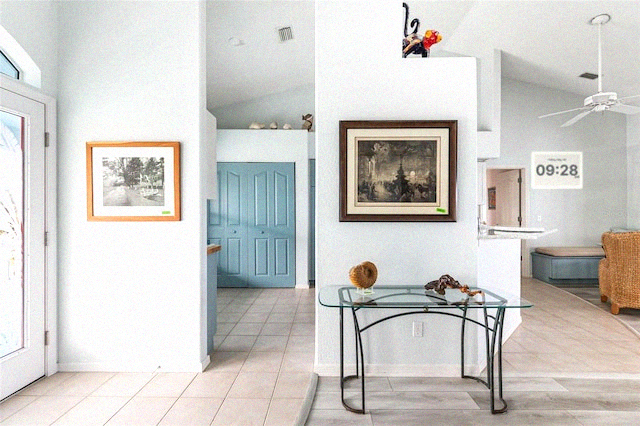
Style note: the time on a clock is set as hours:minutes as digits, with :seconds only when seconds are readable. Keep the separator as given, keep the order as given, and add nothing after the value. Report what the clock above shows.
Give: 9:28
